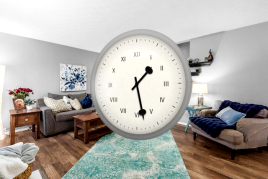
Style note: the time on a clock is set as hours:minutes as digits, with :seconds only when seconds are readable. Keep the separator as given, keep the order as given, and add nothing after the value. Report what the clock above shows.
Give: 1:28
